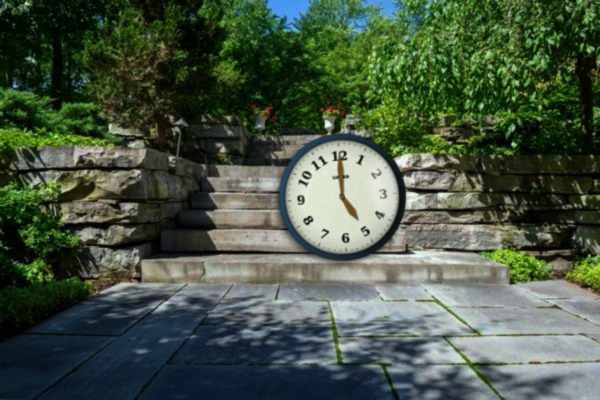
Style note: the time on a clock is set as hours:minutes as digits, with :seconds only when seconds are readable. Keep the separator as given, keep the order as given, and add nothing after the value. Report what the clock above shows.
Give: 5:00
